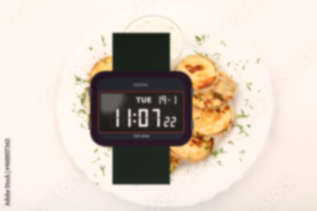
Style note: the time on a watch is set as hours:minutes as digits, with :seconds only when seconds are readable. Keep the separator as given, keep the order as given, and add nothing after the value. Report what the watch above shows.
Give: 11:07
